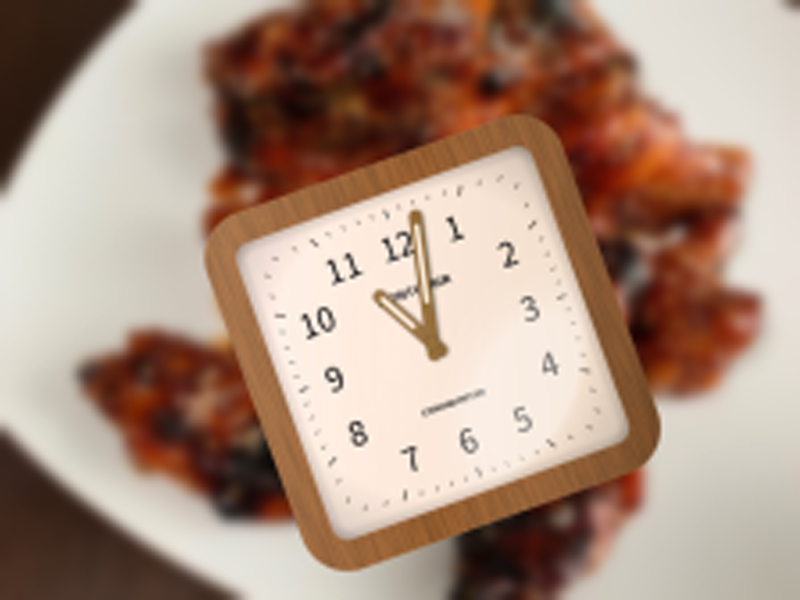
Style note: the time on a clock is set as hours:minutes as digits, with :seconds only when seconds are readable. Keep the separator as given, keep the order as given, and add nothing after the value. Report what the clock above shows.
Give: 11:02
